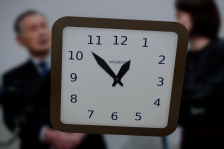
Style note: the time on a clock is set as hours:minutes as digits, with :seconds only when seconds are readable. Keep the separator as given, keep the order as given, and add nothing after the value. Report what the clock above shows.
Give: 12:53
